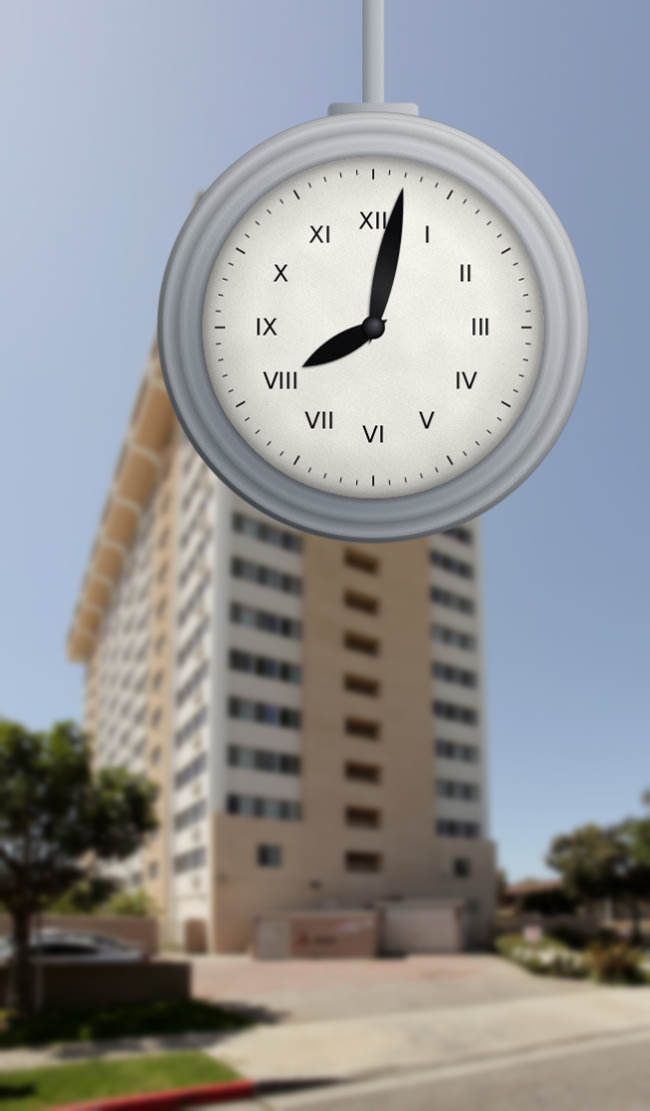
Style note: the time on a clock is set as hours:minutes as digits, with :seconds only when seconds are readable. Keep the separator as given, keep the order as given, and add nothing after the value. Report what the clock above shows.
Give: 8:02
